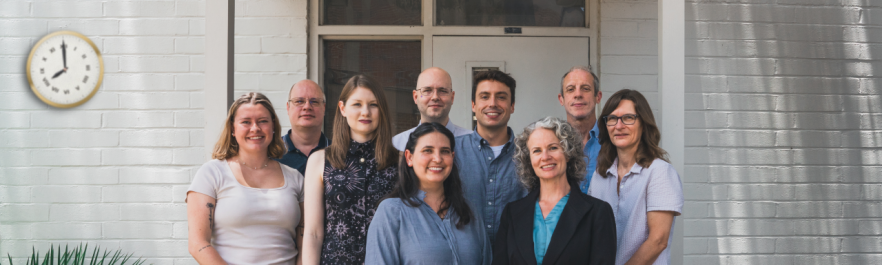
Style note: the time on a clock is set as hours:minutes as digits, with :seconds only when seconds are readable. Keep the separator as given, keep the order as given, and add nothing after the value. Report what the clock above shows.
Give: 8:00
